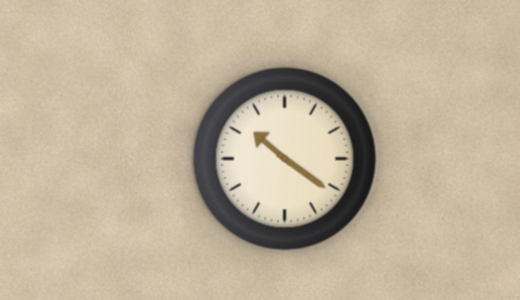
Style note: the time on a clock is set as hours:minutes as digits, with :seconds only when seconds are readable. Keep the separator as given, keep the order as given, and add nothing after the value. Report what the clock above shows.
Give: 10:21
